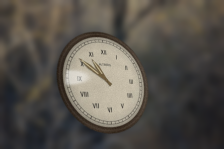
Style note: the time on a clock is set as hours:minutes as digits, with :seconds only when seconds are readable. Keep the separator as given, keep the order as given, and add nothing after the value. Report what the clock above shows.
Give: 10:51
